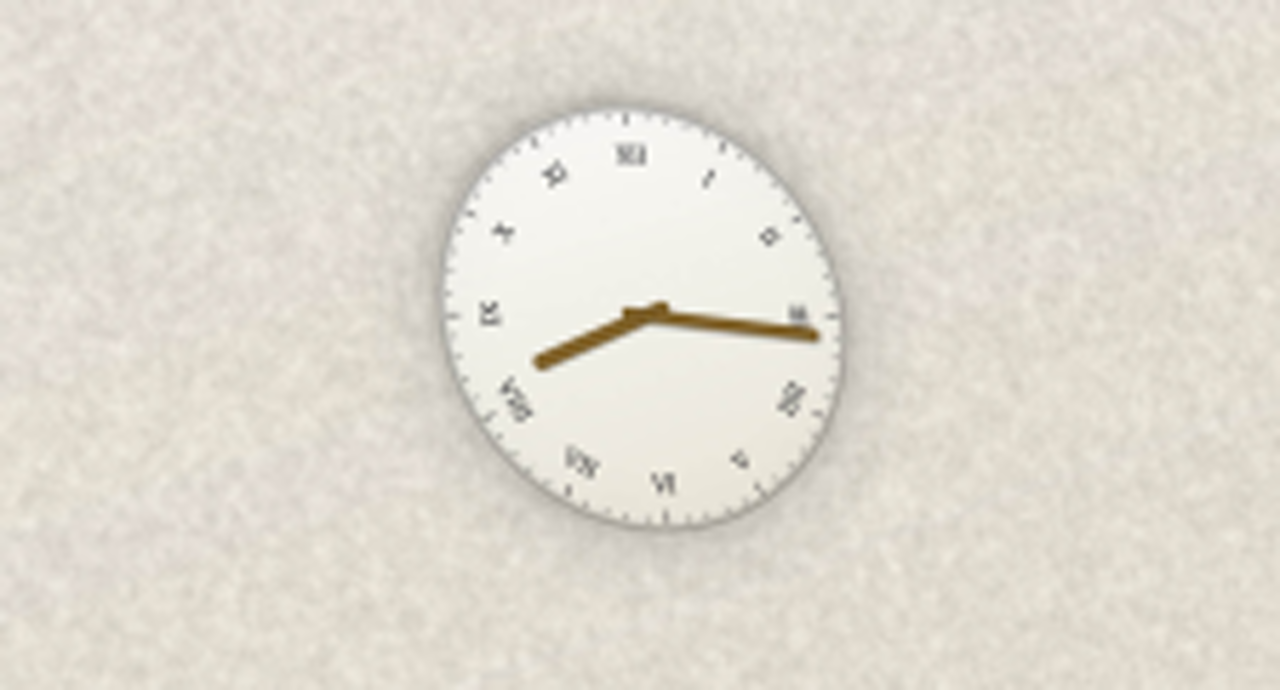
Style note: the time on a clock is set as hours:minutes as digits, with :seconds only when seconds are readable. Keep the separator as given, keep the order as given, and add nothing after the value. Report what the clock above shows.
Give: 8:16
